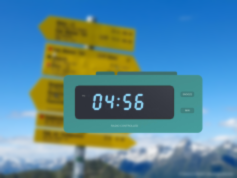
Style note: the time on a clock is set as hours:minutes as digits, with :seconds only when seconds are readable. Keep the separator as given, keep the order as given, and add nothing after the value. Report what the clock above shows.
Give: 4:56
